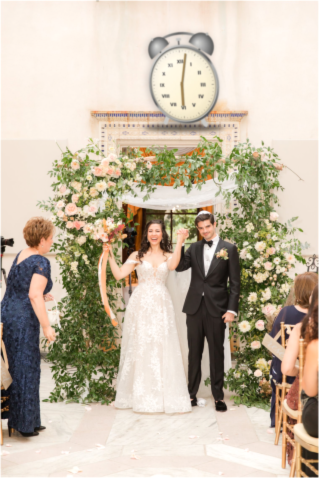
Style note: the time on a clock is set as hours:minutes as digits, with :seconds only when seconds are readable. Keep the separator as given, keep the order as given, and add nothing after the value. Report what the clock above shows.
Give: 6:02
